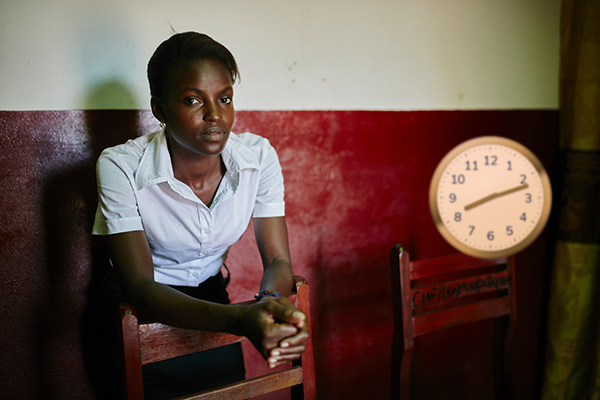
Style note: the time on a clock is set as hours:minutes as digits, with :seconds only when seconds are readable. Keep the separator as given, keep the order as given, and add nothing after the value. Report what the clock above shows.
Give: 8:12
